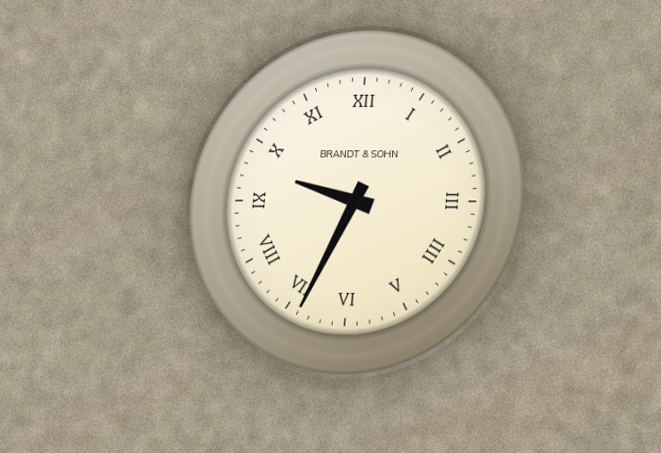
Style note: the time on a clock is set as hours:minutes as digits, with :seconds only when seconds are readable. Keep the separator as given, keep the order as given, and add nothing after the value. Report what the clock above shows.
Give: 9:34
